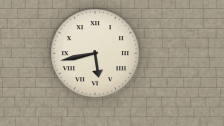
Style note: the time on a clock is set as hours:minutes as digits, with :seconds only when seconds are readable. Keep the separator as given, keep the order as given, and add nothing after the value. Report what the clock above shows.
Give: 5:43
